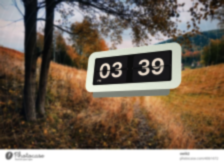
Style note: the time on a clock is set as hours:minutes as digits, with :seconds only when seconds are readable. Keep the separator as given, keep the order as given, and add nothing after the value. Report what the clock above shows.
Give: 3:39
